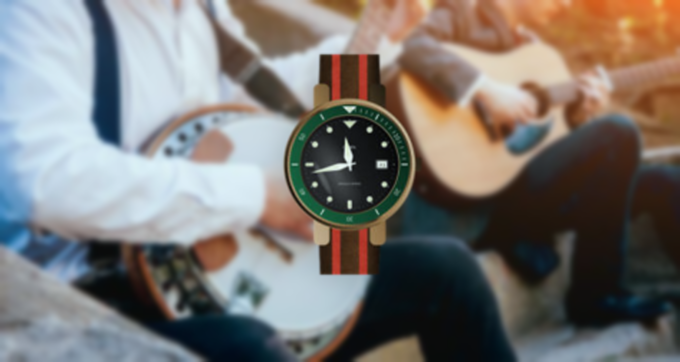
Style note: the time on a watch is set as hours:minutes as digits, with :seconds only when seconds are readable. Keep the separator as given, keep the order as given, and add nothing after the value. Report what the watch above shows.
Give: 11:43
